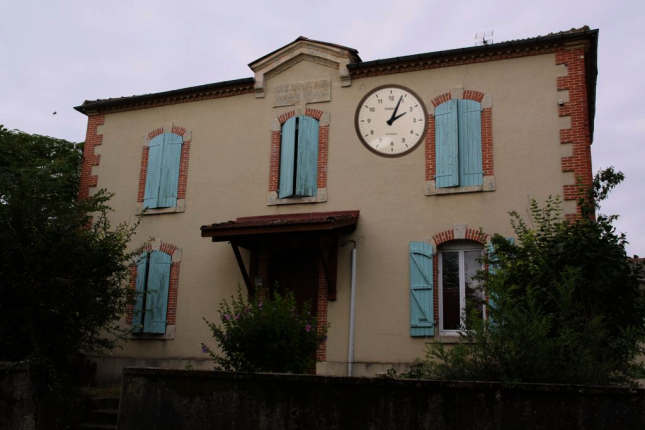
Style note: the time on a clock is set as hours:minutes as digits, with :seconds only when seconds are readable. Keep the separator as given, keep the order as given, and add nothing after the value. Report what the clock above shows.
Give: 2:04
